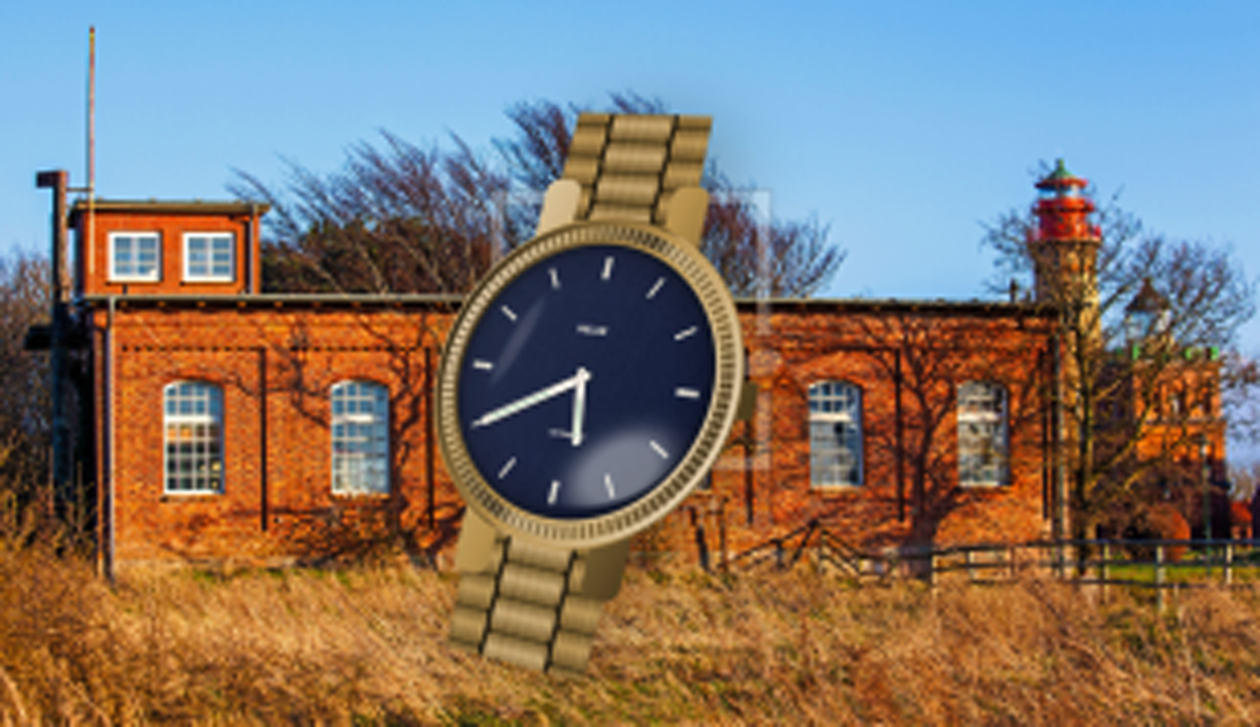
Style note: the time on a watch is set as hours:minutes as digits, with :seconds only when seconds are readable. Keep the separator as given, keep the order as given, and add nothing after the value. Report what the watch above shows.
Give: 5:40
